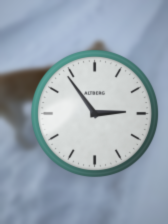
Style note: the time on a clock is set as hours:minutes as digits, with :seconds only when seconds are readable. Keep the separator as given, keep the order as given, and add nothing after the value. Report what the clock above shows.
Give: 2:54
